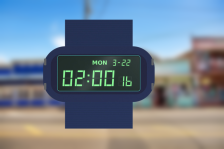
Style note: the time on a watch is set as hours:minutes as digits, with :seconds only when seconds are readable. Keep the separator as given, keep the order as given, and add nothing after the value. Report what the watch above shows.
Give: 2:00:16
